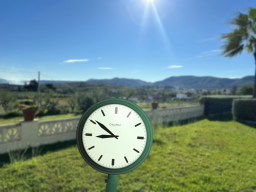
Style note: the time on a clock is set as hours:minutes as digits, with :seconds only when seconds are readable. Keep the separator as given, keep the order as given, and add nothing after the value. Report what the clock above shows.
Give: 8:51
